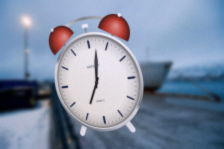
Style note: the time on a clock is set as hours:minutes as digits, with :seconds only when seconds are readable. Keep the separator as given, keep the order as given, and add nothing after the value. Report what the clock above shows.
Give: 7:02
